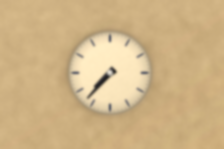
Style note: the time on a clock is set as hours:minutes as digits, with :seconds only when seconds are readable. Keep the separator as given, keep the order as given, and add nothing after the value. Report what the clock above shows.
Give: 7:37
